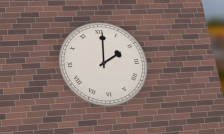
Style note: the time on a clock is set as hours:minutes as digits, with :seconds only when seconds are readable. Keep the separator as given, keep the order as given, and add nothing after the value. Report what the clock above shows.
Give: 2:01
